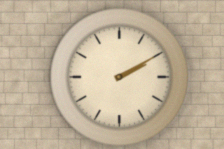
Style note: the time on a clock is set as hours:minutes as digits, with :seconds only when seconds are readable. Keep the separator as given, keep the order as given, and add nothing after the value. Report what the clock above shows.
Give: 2:10
